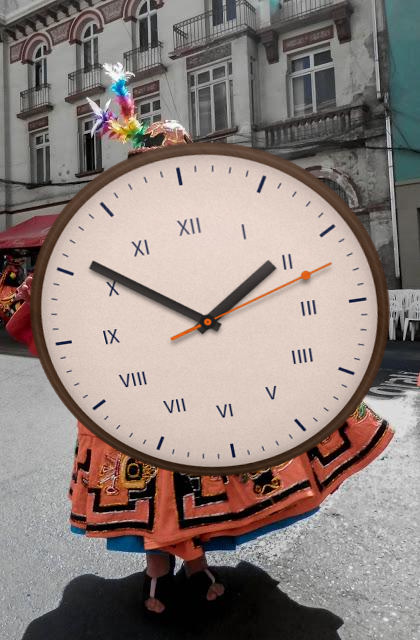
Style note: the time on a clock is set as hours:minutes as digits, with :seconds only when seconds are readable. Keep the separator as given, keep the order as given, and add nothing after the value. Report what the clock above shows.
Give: 1:51:12
